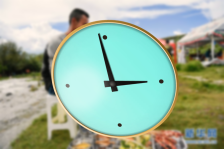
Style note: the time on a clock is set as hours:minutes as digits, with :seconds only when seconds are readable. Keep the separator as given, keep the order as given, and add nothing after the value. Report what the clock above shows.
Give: 2:59
